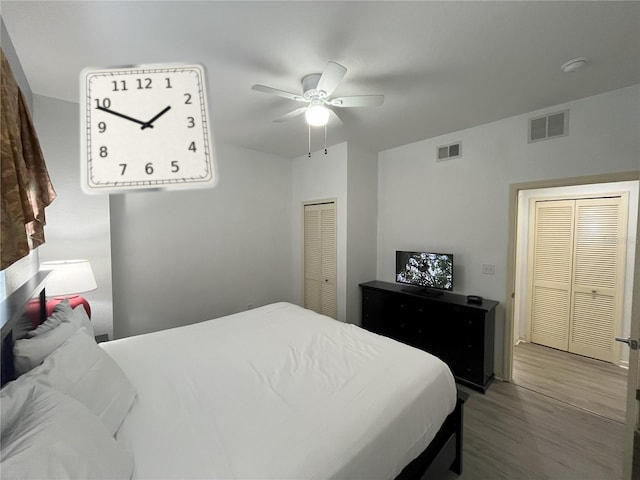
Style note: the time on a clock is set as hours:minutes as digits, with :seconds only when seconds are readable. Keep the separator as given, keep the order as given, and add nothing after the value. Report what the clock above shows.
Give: 1:49
